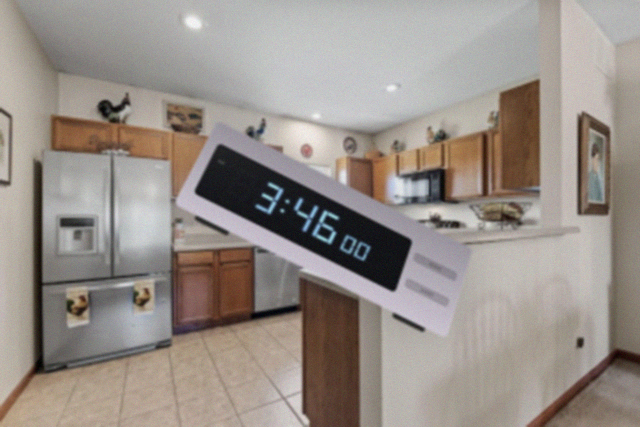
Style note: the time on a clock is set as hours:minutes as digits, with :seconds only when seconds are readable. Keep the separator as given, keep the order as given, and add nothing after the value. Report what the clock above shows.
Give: 3:46:00
